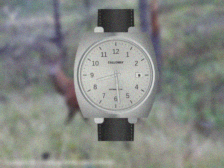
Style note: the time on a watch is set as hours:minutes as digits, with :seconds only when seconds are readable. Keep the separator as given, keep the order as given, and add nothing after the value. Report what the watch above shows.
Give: 8:29
